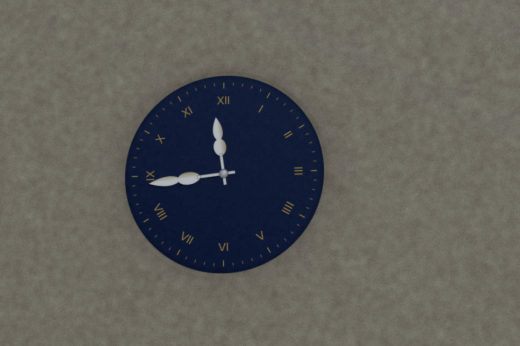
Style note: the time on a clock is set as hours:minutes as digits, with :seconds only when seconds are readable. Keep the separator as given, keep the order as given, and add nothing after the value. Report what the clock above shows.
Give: 11:44
